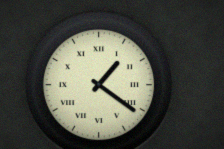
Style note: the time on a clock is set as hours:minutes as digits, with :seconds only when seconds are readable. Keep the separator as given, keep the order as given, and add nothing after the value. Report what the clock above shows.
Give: 1:21
